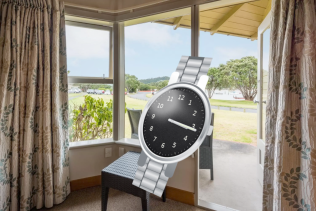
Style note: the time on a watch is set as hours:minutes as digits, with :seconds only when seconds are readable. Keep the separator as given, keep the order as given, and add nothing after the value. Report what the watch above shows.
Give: 3:16
